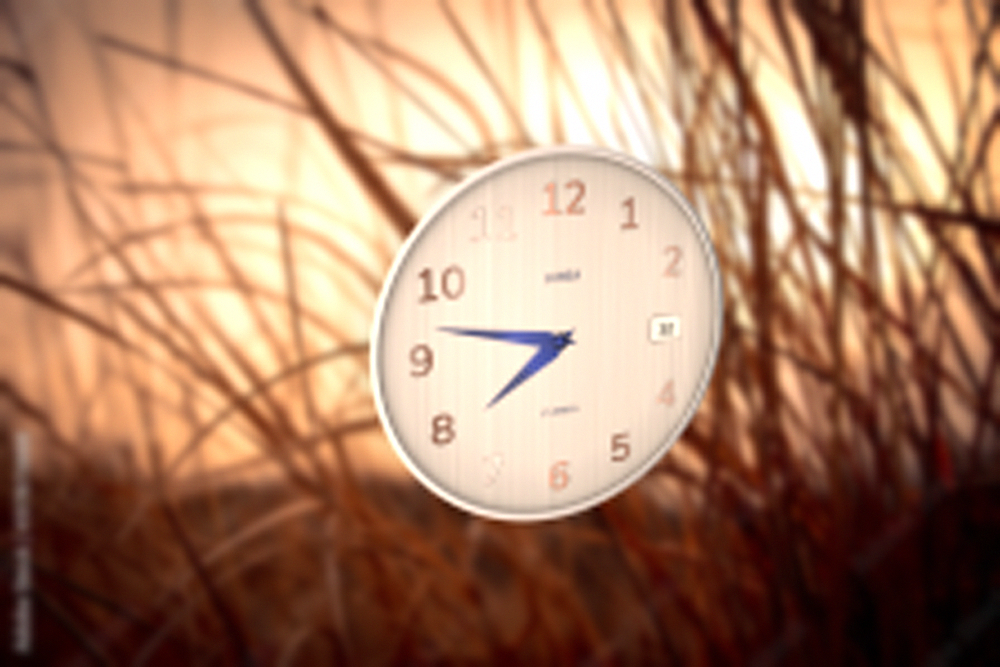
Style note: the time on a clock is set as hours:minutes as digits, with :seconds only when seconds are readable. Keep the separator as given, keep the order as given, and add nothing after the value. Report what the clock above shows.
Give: 7:47
